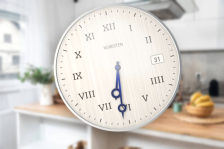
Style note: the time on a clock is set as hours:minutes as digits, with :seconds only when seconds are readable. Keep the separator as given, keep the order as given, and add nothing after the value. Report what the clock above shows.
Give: 6:31
